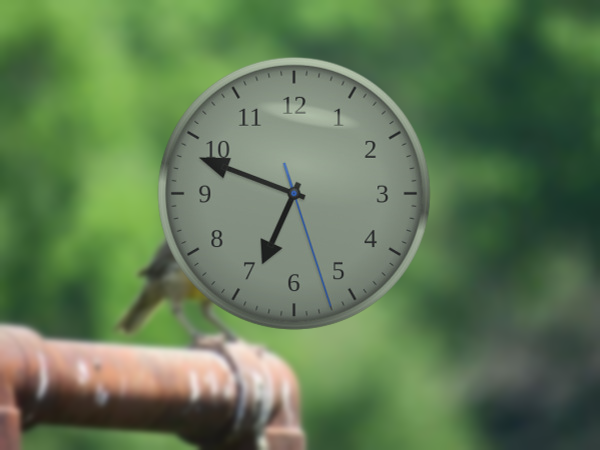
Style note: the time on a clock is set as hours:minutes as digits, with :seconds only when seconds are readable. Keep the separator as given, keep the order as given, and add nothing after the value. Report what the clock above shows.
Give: 6:48:27
